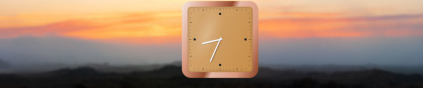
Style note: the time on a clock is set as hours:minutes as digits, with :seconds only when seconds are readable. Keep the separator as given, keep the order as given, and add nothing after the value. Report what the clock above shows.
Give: 8:34
